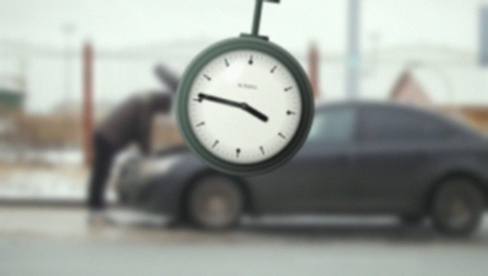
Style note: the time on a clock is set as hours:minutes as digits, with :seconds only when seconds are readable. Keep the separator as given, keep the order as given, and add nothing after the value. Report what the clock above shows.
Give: 3:46
